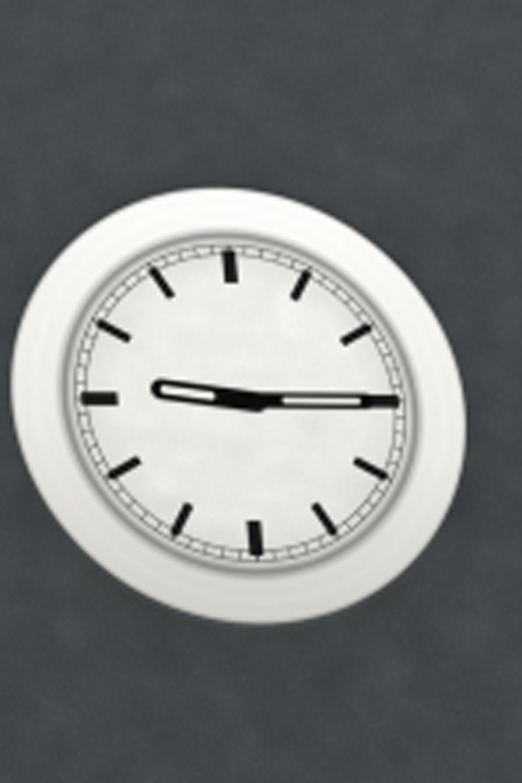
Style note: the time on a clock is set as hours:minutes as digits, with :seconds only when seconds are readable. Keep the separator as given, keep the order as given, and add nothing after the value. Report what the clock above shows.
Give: 9:15
